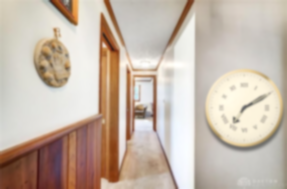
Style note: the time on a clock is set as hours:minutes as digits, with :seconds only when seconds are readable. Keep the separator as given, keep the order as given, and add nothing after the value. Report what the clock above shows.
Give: 7:10
